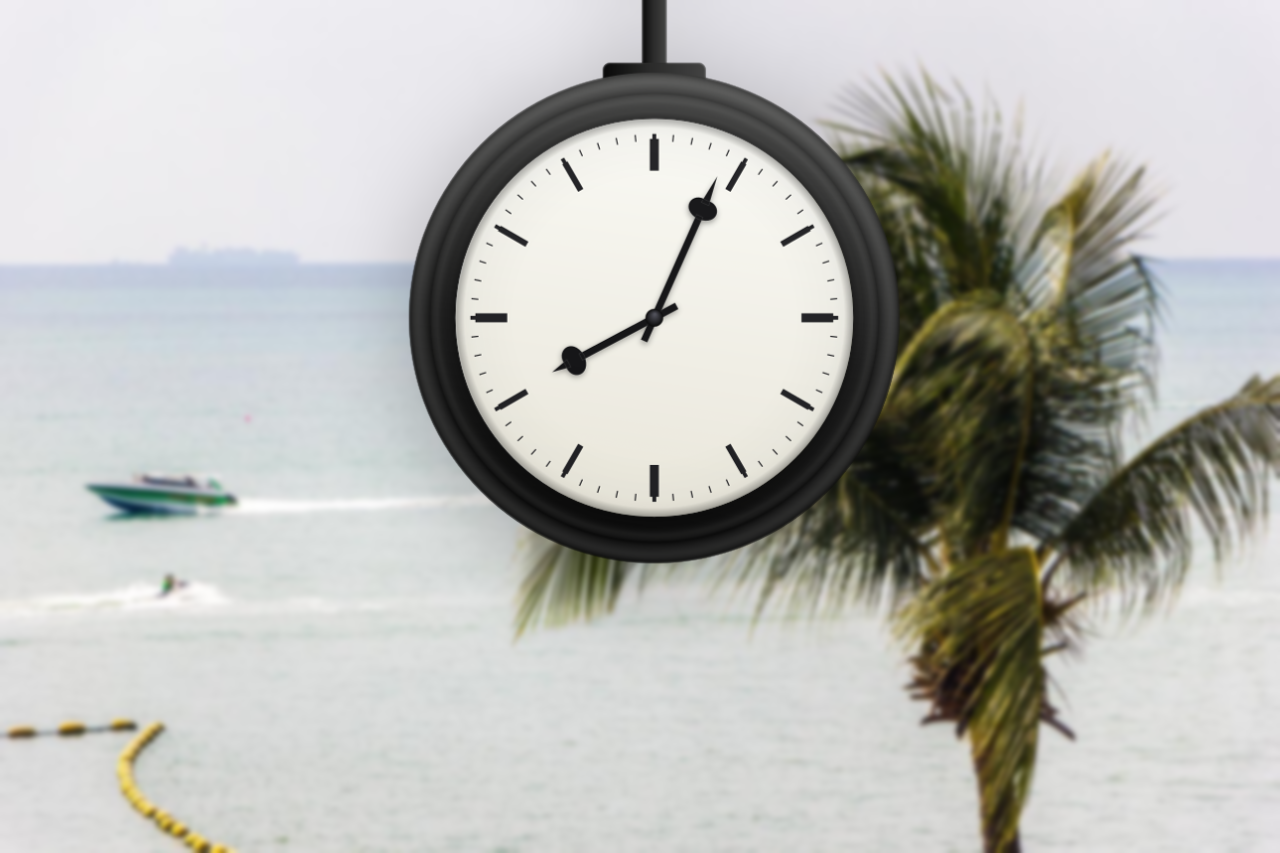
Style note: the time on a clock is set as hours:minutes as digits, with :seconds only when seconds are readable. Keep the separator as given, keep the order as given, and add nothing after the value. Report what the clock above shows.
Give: 8:04
